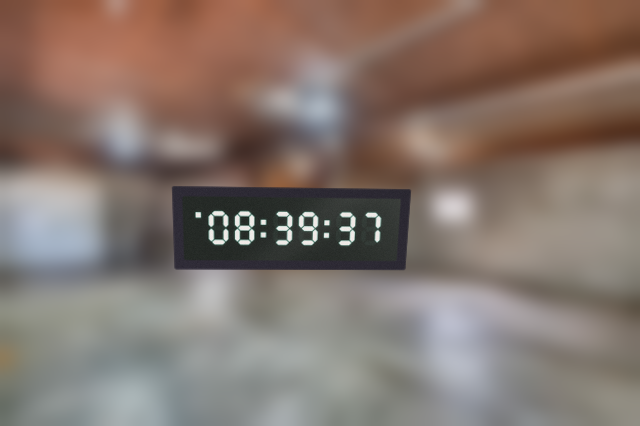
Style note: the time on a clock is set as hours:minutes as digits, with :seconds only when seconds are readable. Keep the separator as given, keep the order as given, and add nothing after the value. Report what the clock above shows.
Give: 8:39:37
